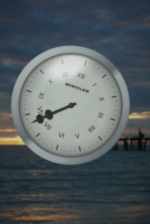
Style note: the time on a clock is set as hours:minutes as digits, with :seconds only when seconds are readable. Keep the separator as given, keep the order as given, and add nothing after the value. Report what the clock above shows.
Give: 7:38
